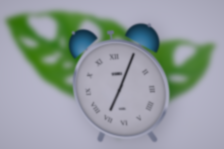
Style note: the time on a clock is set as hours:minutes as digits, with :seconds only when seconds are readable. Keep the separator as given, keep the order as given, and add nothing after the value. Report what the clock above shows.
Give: 7:05
